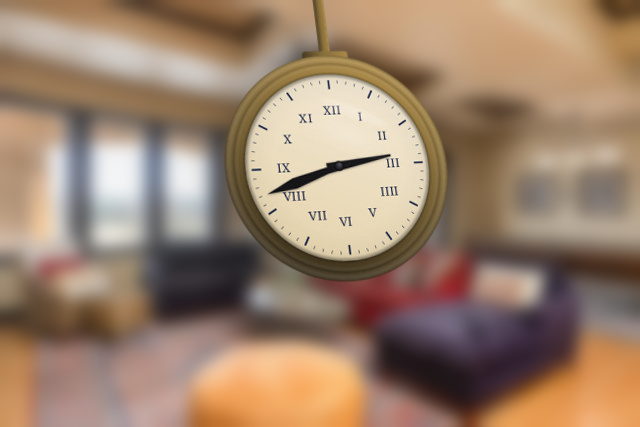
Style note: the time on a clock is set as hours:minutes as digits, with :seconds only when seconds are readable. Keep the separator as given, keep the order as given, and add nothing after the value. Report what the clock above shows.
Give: 2:42
